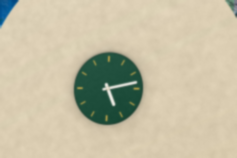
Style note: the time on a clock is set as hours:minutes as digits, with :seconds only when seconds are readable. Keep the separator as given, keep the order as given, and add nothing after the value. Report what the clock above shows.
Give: 5:13
